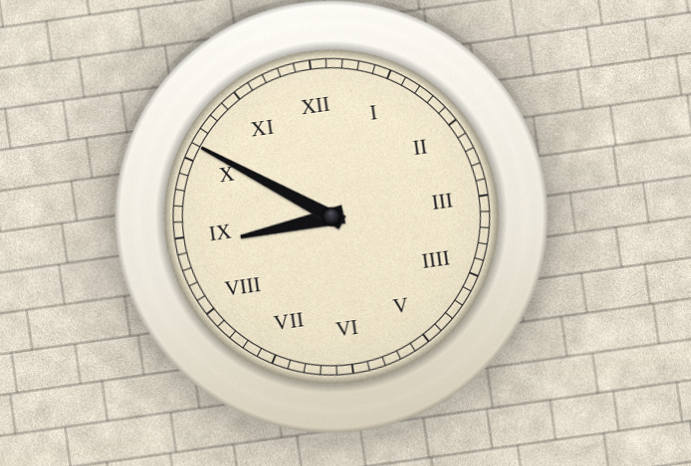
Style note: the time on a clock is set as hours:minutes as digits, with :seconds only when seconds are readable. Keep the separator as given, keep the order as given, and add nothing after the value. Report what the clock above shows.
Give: 8:51
